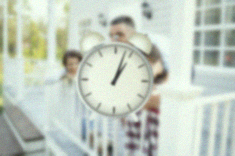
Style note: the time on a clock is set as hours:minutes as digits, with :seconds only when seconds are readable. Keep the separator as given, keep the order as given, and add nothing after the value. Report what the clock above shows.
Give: 1:03
